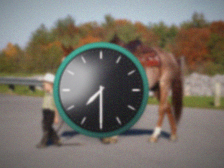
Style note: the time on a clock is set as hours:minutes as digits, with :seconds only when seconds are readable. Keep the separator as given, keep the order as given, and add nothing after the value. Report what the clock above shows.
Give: 7:30
